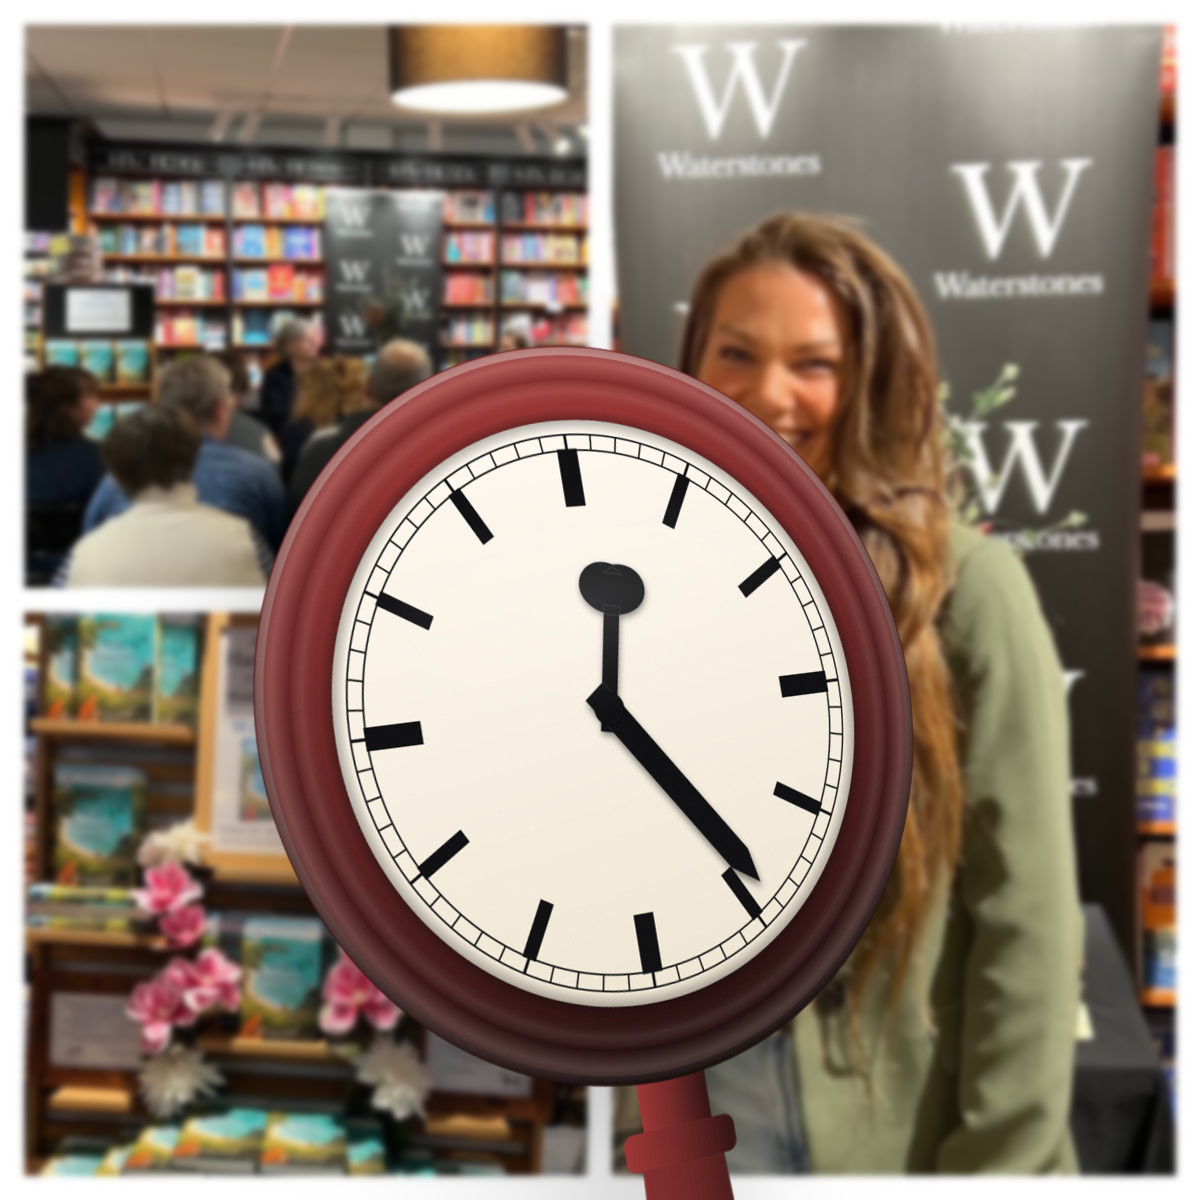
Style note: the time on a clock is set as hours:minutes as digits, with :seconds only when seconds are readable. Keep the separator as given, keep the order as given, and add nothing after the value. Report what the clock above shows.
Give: 12:24
